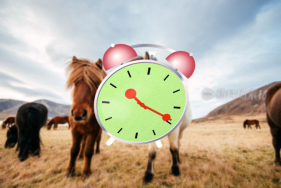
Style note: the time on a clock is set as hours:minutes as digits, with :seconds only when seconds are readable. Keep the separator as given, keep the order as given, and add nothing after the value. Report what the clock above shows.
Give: 10:19
